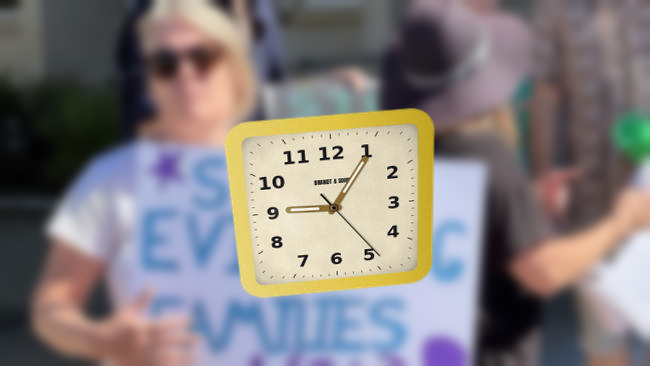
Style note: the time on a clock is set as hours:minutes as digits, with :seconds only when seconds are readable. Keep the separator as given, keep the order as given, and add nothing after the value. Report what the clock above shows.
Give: 9:05:24
